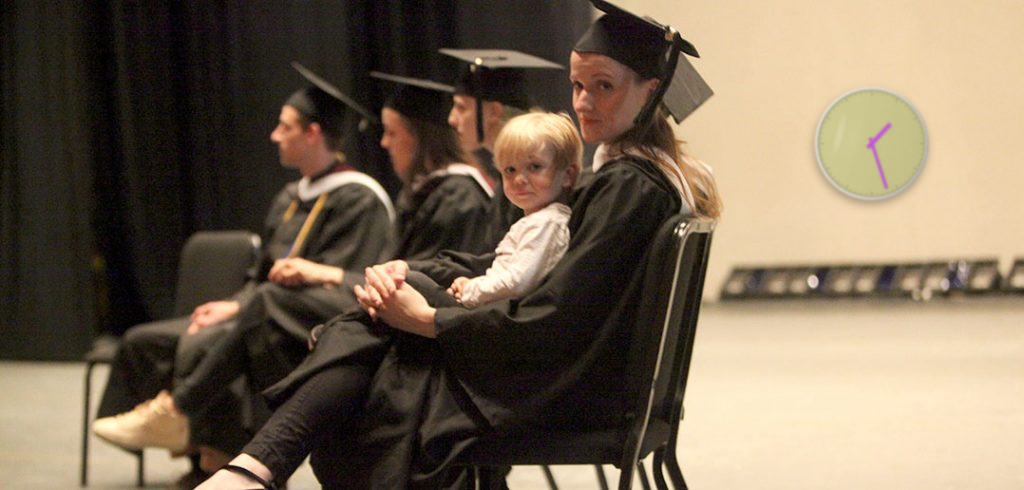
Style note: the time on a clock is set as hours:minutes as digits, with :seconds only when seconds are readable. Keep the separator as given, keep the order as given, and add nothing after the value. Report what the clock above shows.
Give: 1:27
